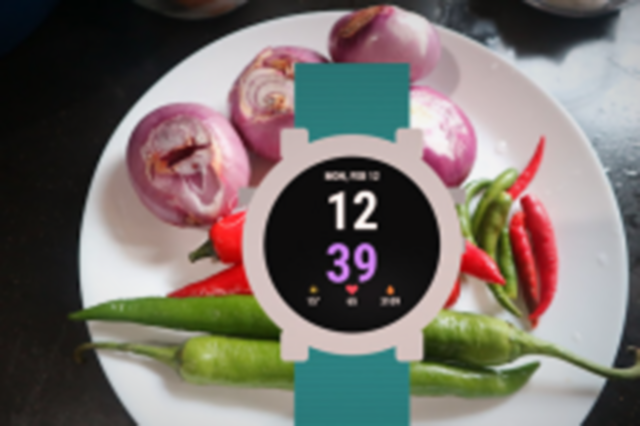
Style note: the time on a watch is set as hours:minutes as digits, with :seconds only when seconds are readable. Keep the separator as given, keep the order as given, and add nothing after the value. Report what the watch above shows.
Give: 12:39
